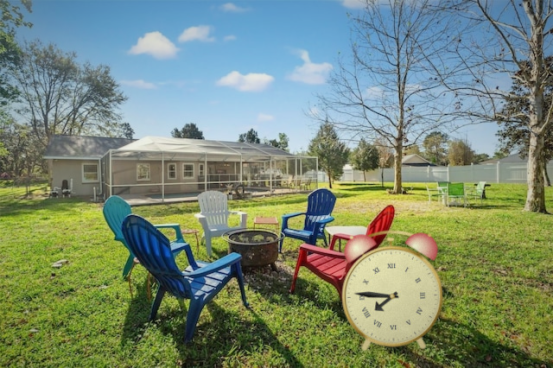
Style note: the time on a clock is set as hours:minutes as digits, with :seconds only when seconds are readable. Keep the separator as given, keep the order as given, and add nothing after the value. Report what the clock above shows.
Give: 7:46
